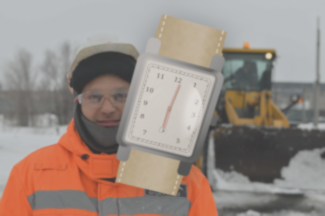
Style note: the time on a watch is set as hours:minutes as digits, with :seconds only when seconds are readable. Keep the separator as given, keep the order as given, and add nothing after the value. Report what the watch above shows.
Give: 6:01
